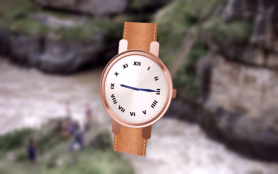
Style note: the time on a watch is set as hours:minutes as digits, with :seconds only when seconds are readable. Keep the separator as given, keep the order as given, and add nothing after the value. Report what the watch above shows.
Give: 9:15
